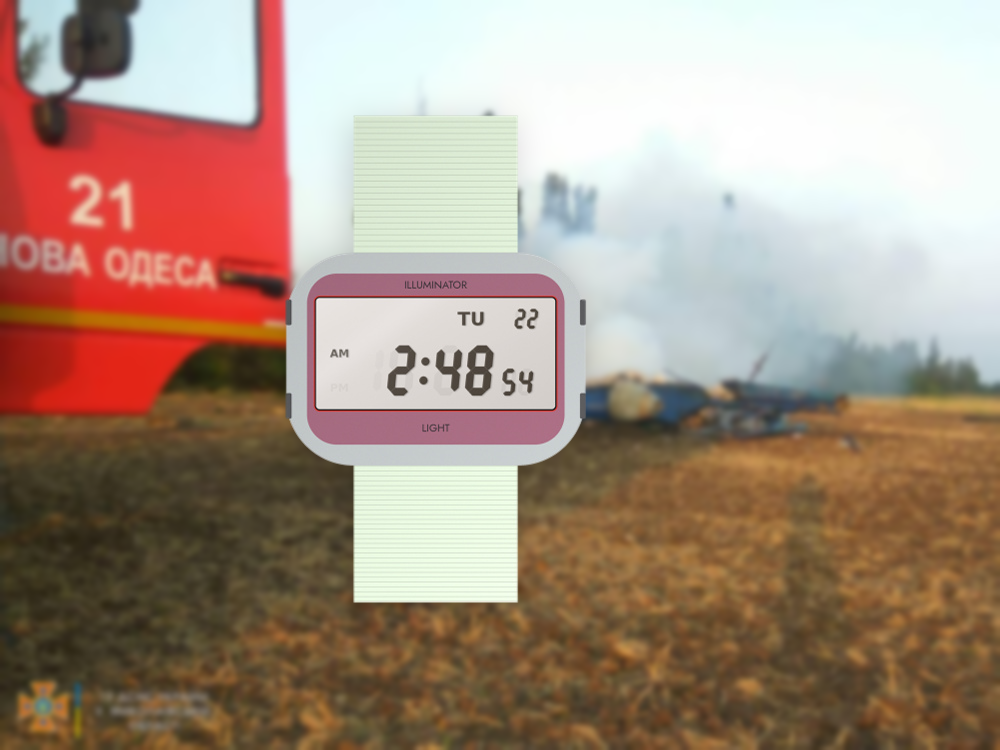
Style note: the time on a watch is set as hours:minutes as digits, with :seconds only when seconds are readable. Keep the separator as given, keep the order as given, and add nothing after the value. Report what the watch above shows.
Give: 2:48:54
